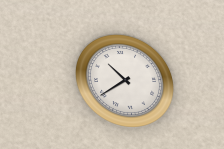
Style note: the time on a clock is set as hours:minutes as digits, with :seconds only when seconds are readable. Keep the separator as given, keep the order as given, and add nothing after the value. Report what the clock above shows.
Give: 10:40
